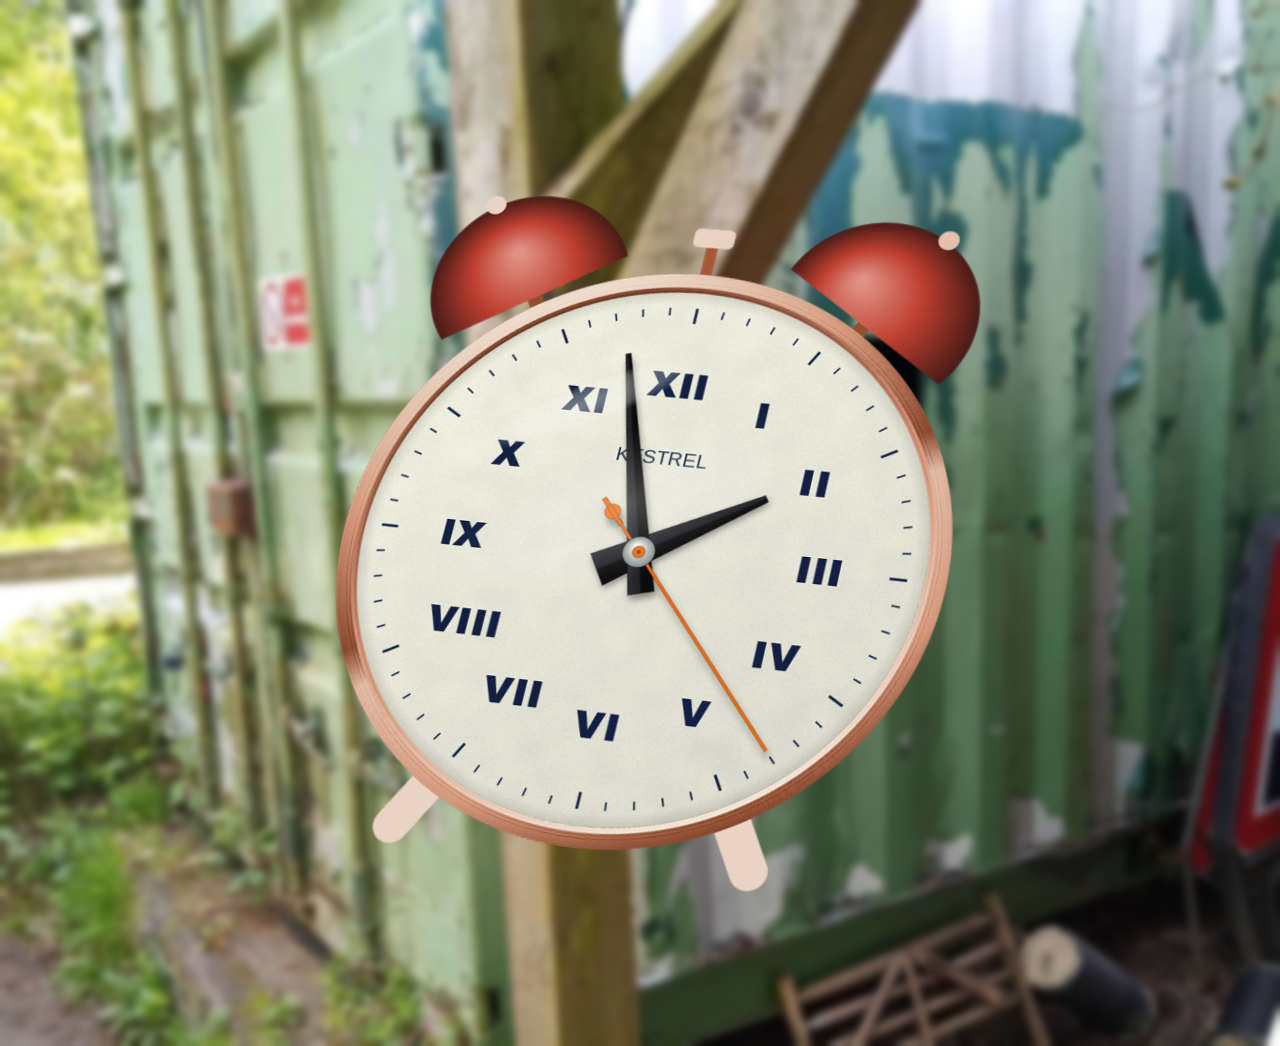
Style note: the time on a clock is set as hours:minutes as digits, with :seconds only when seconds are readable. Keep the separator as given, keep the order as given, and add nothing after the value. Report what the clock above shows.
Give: 1:57:23
